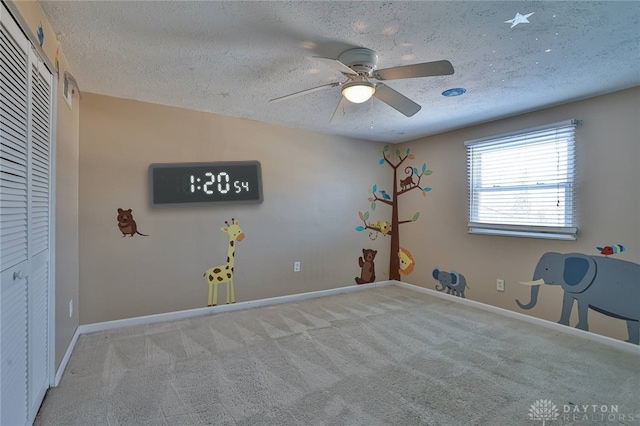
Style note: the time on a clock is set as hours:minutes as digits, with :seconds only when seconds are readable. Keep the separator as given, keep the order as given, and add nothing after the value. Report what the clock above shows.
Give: 1:20:54
